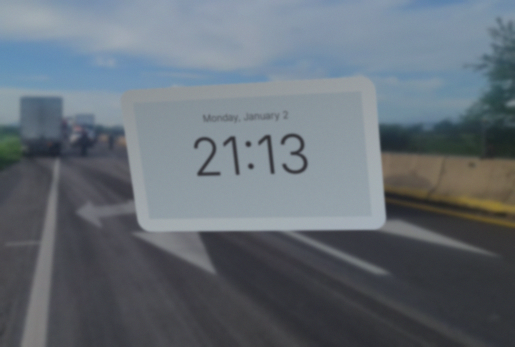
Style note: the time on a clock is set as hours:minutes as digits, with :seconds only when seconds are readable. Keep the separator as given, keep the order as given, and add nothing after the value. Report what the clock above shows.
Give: 21:13
